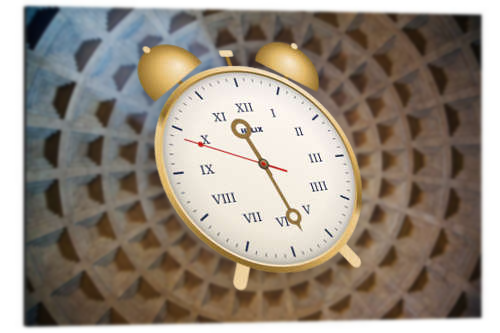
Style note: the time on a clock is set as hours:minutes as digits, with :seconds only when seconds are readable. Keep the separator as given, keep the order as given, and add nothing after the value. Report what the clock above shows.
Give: 11:27:49
